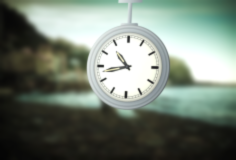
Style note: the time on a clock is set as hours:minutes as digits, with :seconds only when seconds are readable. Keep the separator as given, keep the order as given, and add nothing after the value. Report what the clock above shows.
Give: 10:43
